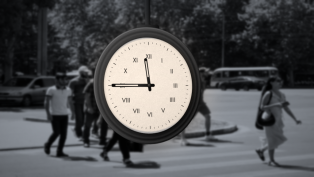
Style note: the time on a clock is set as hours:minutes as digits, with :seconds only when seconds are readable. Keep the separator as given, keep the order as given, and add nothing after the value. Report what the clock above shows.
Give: 11:45
